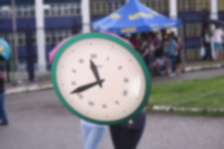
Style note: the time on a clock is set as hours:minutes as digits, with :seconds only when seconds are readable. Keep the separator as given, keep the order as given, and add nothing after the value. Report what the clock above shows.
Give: 11:42
